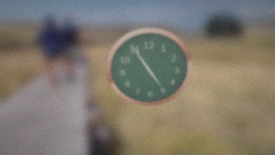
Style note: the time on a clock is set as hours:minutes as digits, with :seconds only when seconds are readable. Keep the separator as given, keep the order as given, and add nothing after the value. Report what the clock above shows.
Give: 4:55
